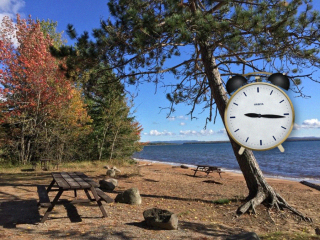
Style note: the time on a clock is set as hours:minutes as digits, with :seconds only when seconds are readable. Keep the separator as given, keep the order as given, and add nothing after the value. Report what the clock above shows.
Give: 9:16
